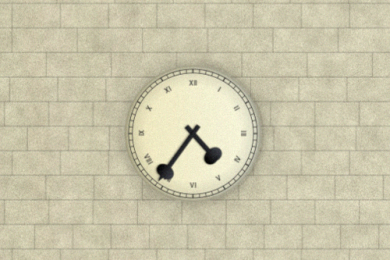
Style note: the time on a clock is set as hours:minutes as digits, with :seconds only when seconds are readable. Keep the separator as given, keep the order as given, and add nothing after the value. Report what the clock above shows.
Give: 4:36
